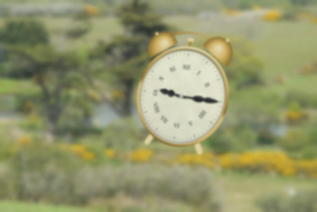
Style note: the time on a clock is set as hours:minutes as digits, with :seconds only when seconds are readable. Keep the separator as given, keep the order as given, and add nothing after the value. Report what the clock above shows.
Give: 9:15
